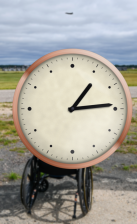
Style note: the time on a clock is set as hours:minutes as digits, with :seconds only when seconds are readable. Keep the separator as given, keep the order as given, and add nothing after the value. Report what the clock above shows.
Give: 1:14
